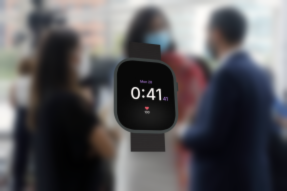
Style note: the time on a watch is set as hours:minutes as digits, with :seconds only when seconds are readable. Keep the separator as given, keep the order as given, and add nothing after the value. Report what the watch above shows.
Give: 0:41
